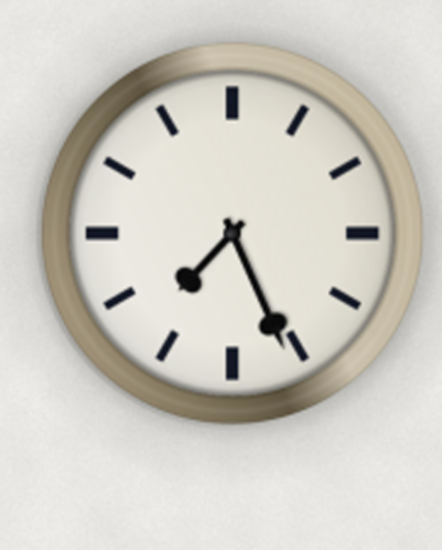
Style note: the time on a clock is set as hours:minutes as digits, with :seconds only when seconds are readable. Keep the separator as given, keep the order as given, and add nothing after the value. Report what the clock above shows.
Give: 7:26
